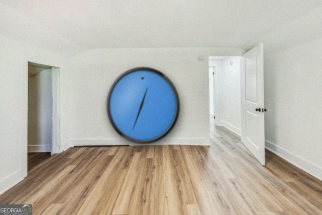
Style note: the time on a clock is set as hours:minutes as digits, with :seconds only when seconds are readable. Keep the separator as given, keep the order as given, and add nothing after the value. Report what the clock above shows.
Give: 12:33
